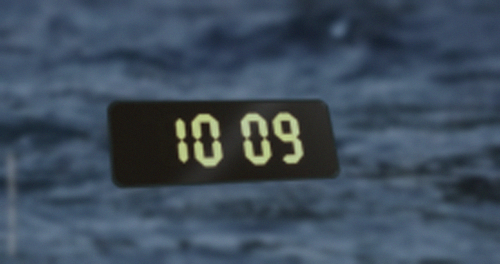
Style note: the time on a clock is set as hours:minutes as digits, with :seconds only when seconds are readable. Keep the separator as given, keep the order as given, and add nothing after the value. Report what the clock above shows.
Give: 10:09
